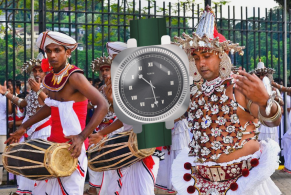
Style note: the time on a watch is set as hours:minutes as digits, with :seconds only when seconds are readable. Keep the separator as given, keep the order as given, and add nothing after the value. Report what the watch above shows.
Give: 10:28
